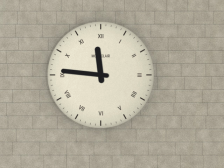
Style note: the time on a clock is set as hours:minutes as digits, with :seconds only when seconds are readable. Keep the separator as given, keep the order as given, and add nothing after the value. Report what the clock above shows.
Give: 11:46
